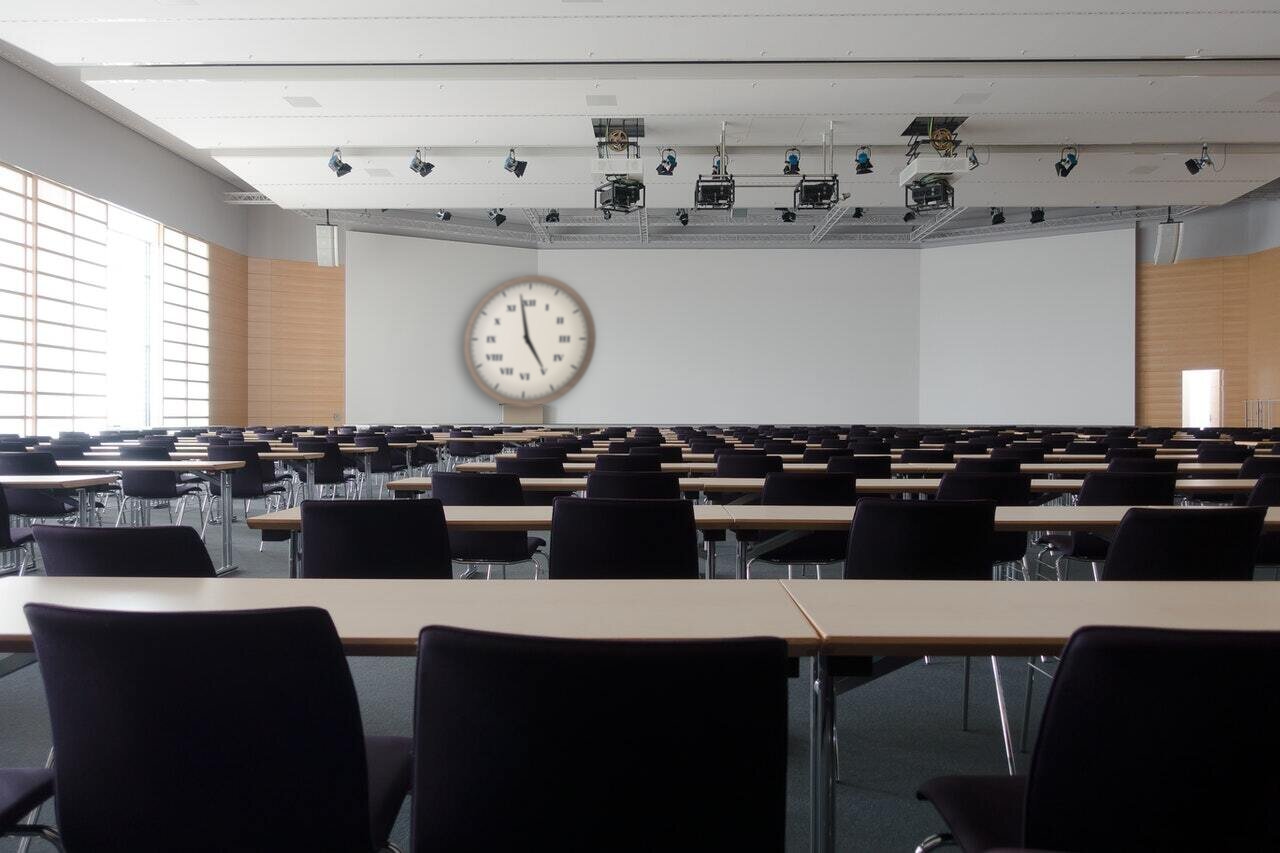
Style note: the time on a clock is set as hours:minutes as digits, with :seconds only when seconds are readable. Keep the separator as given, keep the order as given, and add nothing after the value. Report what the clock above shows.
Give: 4:58
